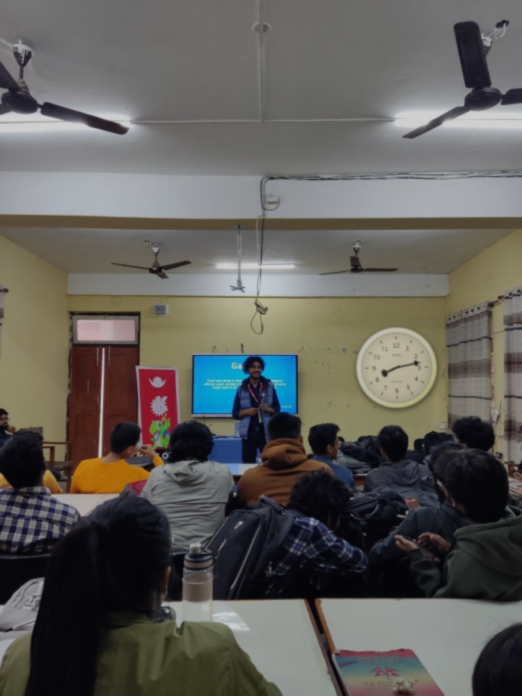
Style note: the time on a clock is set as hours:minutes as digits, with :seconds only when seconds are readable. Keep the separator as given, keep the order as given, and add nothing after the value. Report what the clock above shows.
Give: 8:13
